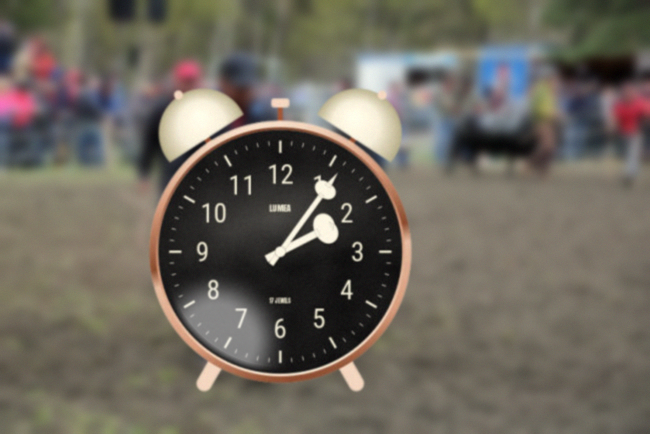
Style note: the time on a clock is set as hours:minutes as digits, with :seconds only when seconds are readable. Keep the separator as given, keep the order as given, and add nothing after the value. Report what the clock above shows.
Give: 2:06
